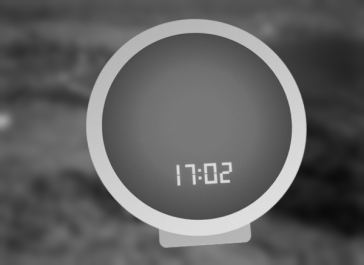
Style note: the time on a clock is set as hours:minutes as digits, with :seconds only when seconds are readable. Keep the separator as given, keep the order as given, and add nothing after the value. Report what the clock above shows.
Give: 17:02
